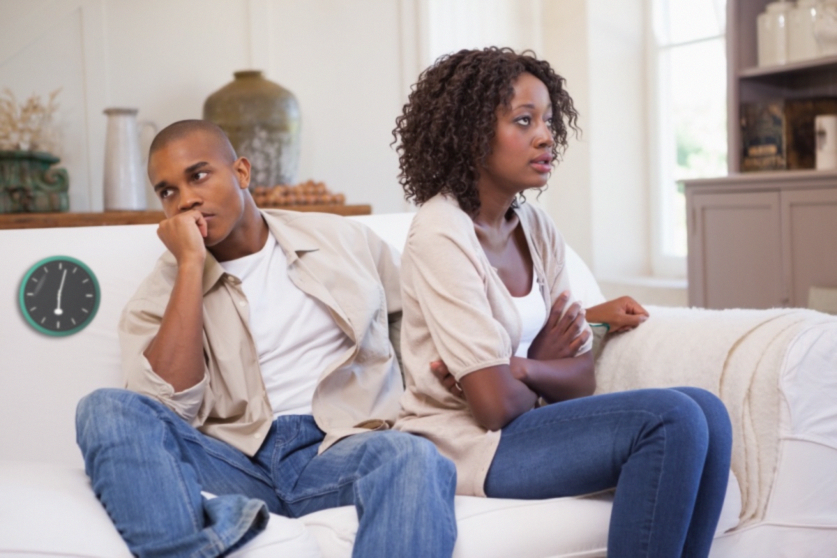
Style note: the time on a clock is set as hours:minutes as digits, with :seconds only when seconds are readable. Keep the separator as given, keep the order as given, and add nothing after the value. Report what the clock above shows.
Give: 6:02
